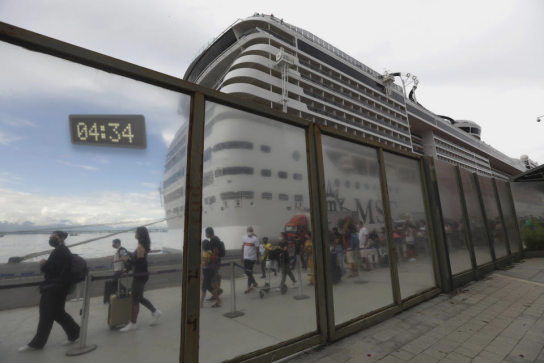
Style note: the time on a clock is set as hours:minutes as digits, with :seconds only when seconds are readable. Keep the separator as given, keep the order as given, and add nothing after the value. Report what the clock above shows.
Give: 4:34
